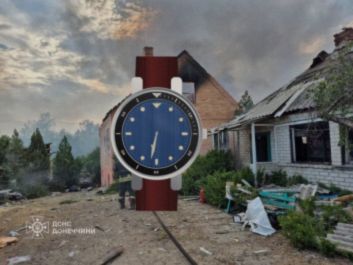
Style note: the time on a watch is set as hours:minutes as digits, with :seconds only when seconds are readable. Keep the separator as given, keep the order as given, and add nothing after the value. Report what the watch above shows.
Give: 6:32
